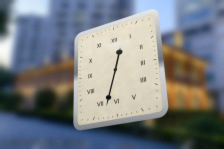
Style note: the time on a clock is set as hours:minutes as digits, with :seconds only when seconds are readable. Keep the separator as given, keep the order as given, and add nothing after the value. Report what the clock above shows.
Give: 12:33
